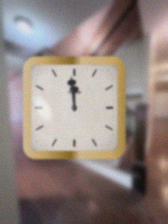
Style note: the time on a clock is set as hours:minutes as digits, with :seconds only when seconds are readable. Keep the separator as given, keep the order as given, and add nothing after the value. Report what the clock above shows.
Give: 11:59
